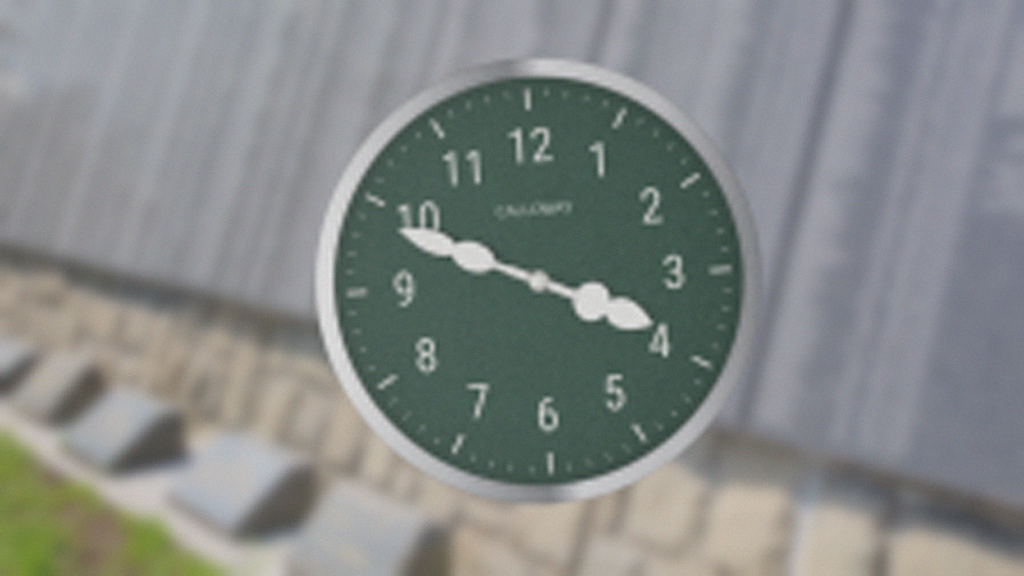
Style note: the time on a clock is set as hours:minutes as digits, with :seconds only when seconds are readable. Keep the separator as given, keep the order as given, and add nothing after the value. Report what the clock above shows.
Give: 3:49
